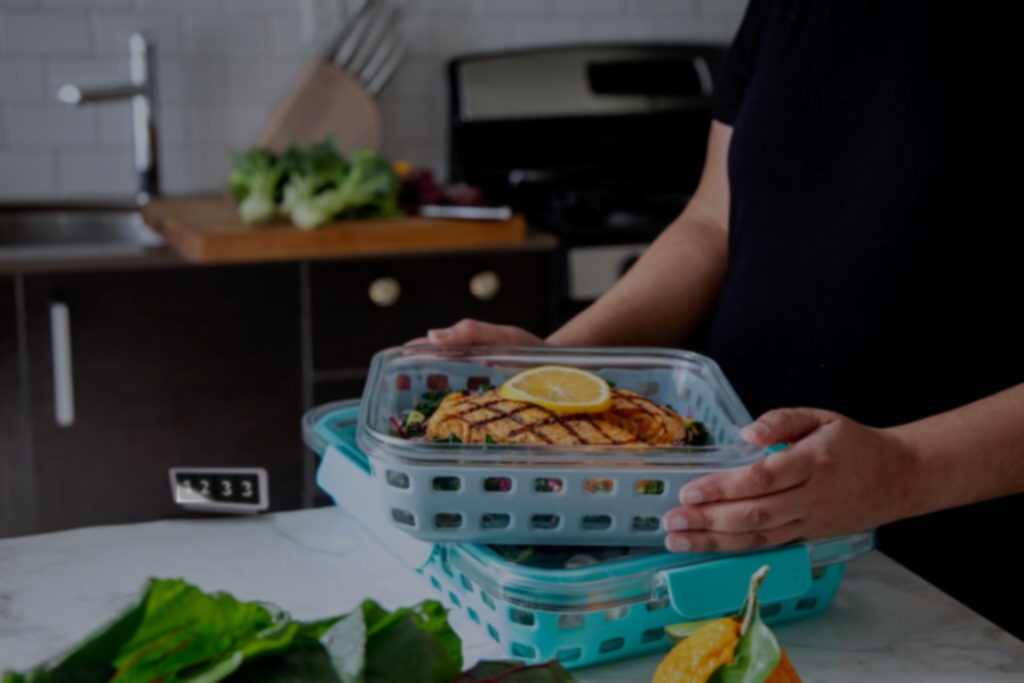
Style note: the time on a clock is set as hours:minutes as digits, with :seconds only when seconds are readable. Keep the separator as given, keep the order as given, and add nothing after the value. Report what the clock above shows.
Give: 12:33
